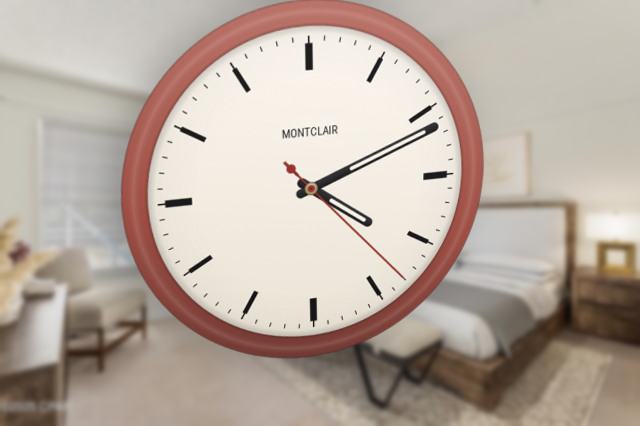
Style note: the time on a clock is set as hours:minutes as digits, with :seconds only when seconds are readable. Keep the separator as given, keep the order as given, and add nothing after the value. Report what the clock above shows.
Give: 4:11:23
